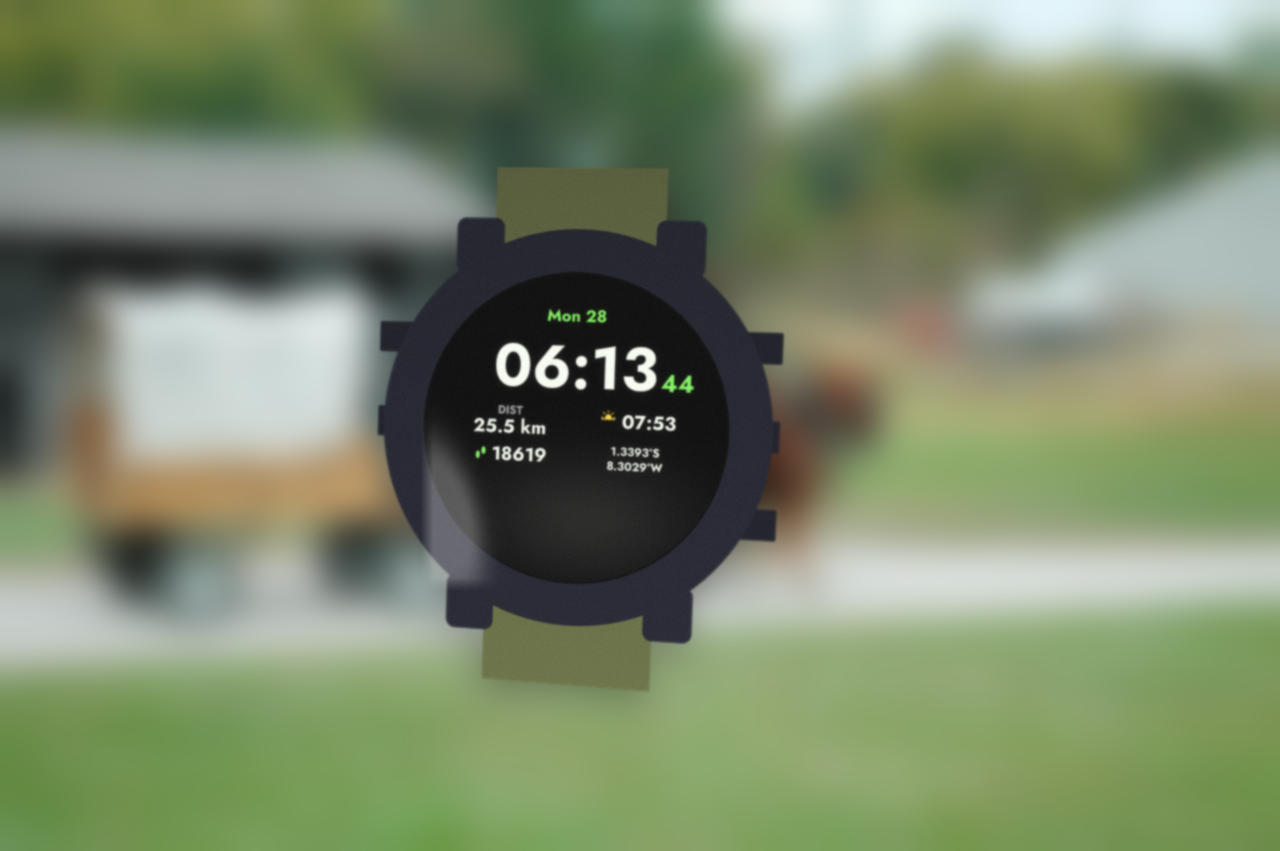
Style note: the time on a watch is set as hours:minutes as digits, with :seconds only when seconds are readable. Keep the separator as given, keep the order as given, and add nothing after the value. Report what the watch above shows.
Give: 6:13:44
